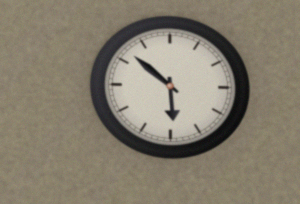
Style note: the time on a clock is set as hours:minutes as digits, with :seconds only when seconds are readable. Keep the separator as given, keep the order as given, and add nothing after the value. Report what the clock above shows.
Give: 5:52
